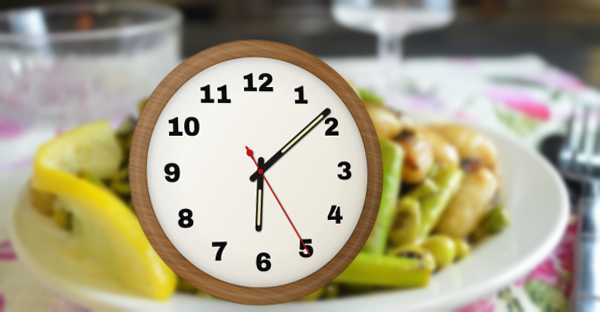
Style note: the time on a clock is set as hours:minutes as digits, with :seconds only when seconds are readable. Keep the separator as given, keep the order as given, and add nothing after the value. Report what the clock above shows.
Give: 6:08:25
